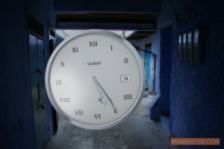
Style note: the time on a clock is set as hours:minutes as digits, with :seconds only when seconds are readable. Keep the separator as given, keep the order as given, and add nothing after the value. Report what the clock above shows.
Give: 5:25
